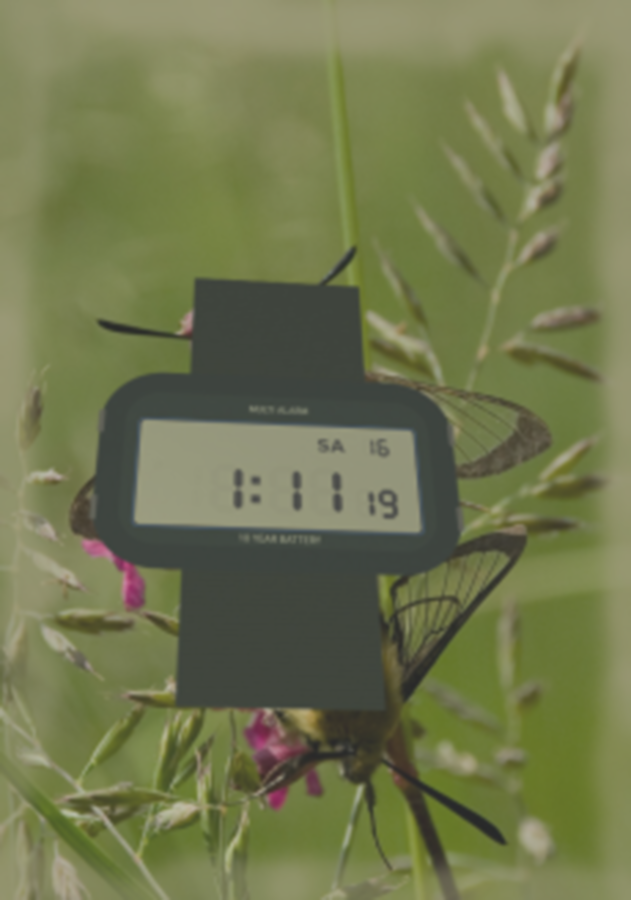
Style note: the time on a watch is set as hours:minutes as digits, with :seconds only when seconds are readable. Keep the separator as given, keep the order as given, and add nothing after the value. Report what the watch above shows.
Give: 1:11:19
